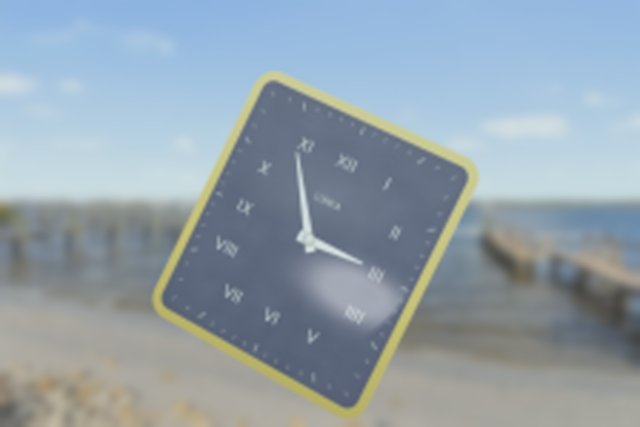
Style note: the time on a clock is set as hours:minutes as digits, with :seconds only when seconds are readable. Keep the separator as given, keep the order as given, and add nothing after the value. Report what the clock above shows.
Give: 2:54
